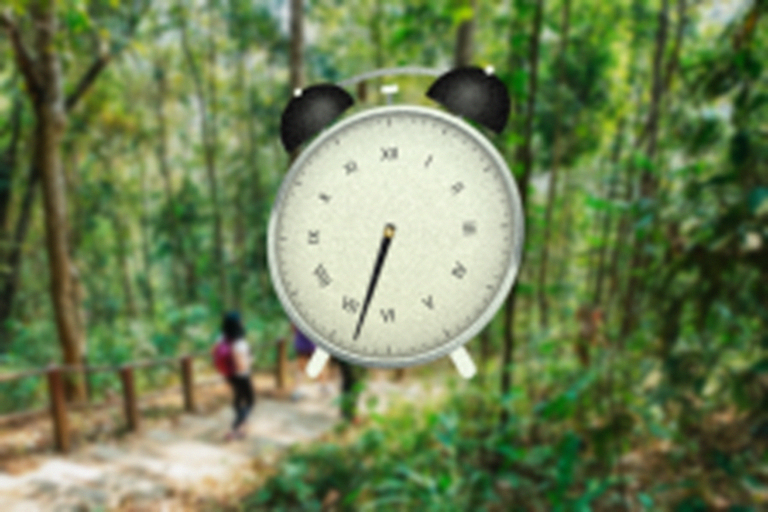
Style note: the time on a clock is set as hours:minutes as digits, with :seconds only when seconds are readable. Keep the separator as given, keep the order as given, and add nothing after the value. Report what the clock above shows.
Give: 6:33
